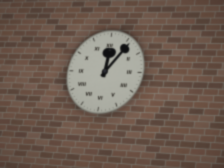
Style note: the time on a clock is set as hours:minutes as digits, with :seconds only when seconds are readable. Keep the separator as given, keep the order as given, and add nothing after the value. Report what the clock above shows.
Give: 12:06
